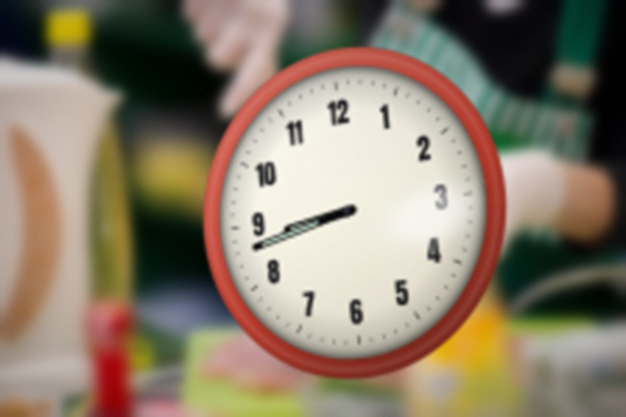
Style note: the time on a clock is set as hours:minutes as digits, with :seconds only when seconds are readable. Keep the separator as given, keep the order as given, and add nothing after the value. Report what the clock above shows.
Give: 8:43
